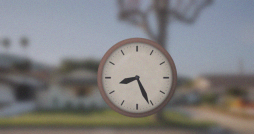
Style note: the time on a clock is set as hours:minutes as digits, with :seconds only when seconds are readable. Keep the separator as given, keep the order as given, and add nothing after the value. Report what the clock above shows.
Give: 8:26
